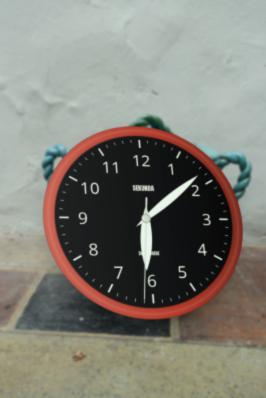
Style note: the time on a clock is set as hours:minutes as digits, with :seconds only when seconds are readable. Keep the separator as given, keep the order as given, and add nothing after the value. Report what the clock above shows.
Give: 6:08:31
